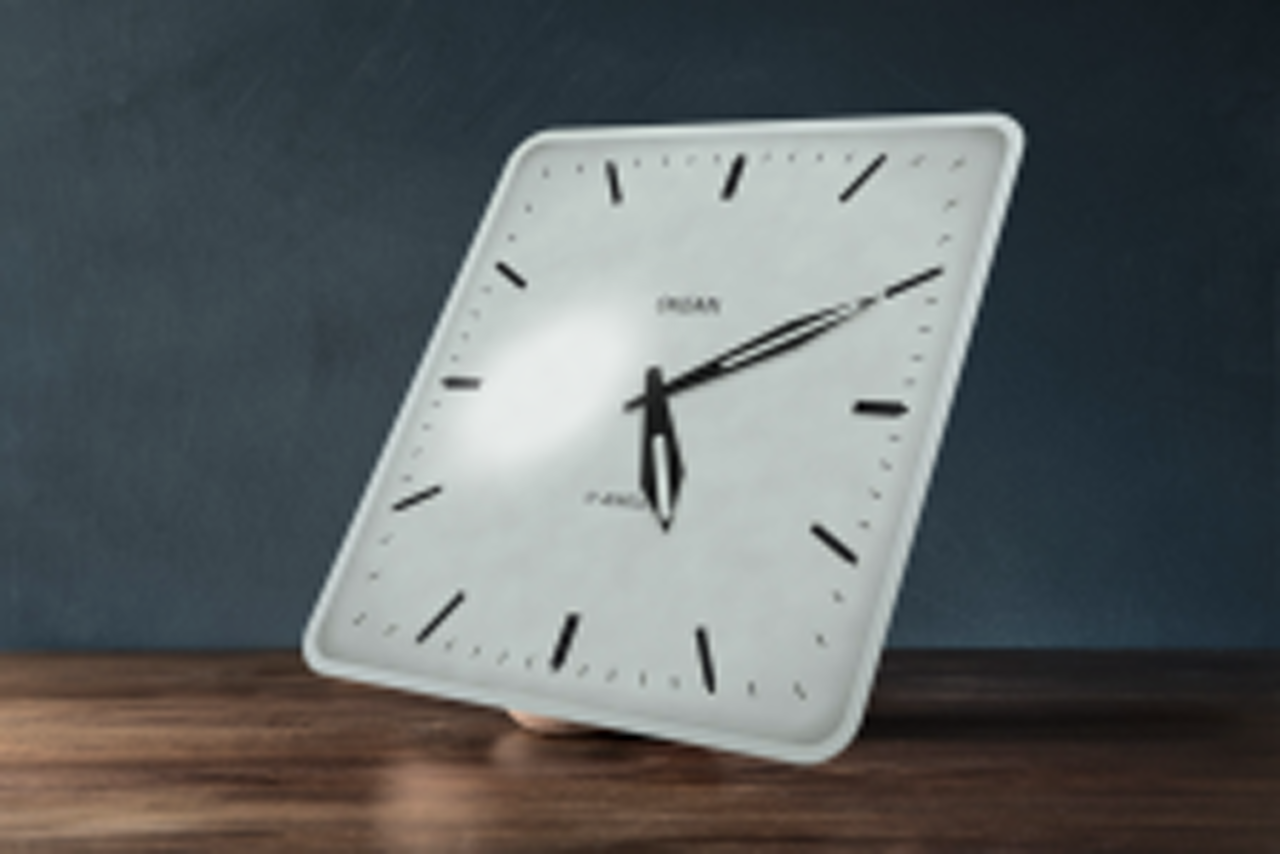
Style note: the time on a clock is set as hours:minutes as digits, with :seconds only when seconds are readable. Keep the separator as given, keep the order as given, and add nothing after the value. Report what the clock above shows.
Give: 5:10
